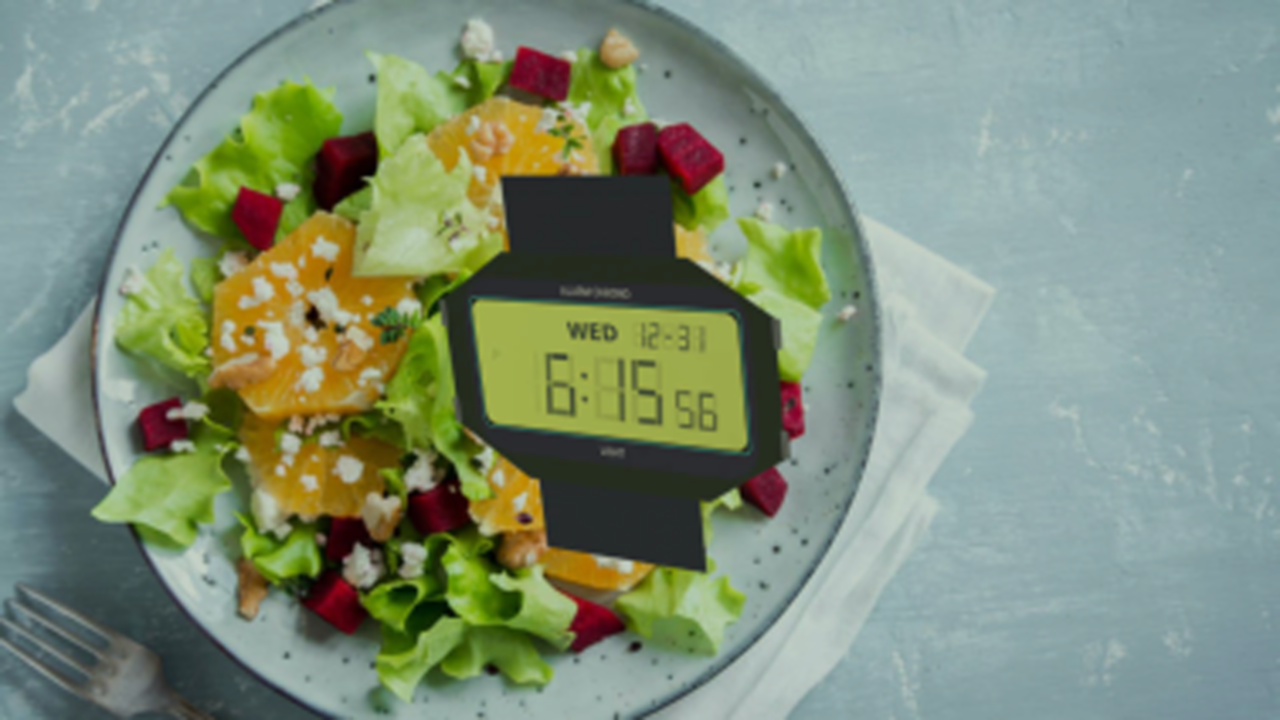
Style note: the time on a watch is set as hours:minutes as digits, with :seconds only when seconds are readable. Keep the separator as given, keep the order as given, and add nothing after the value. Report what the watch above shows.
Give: 6:15:56
